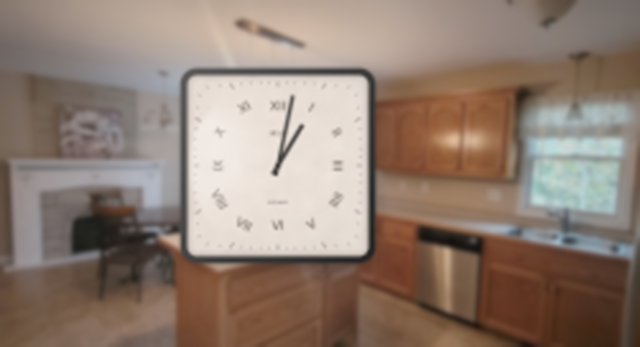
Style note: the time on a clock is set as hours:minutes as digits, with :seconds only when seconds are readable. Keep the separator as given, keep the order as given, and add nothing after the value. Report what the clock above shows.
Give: 1:02
